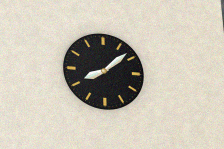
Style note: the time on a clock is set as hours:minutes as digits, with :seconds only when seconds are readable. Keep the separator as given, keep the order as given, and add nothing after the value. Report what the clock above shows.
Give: 8:08
